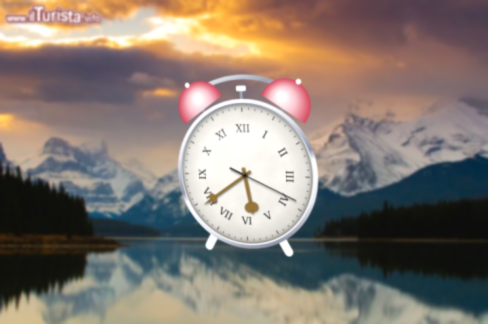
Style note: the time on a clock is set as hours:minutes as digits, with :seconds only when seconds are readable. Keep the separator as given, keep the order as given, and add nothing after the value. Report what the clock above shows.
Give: 5:39:19
